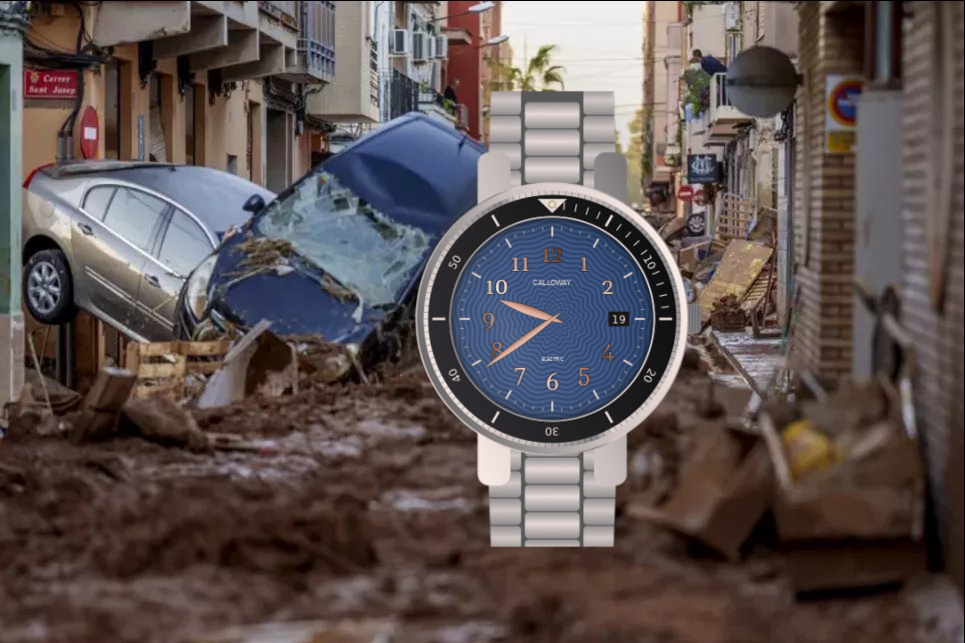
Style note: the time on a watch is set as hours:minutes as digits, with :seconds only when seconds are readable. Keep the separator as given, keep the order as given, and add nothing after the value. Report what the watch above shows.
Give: 9:39
